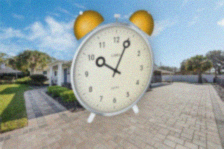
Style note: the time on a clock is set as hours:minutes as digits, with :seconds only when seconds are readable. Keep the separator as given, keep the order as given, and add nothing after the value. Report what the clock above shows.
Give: 10:04
